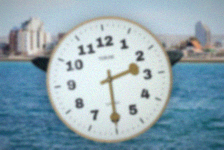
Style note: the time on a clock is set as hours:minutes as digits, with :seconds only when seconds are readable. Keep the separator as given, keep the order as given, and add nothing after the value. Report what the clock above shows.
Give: 2:30
